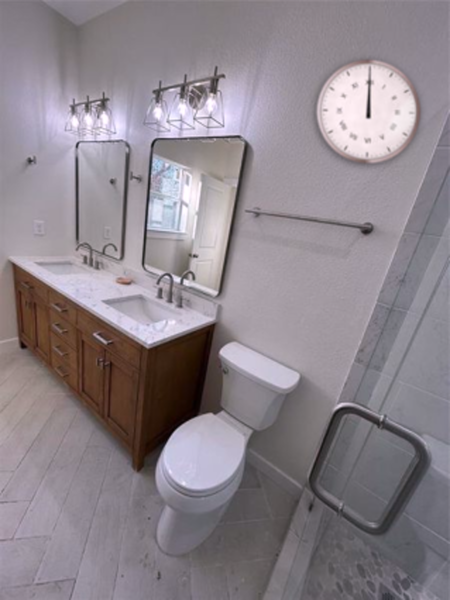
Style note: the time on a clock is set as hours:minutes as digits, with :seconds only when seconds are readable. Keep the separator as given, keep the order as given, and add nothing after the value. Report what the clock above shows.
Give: 12:00
